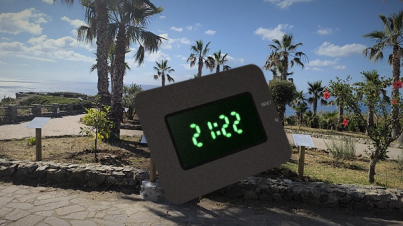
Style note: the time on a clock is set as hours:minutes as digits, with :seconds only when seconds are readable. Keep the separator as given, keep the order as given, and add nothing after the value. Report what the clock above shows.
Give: 21:22
